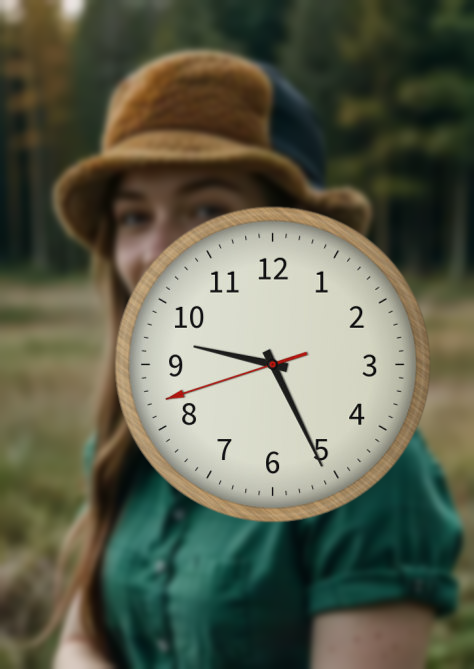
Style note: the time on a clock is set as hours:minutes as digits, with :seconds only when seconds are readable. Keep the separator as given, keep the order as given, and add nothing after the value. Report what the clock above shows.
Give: 9:25:42
